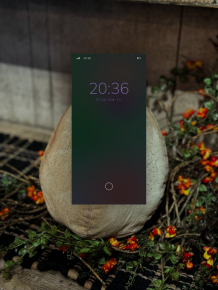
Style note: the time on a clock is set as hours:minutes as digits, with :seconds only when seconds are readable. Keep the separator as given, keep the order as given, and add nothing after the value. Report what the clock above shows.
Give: 20:36
